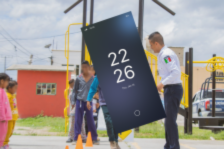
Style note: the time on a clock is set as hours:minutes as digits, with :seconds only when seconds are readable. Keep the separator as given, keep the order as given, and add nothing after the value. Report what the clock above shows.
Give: 22:26
